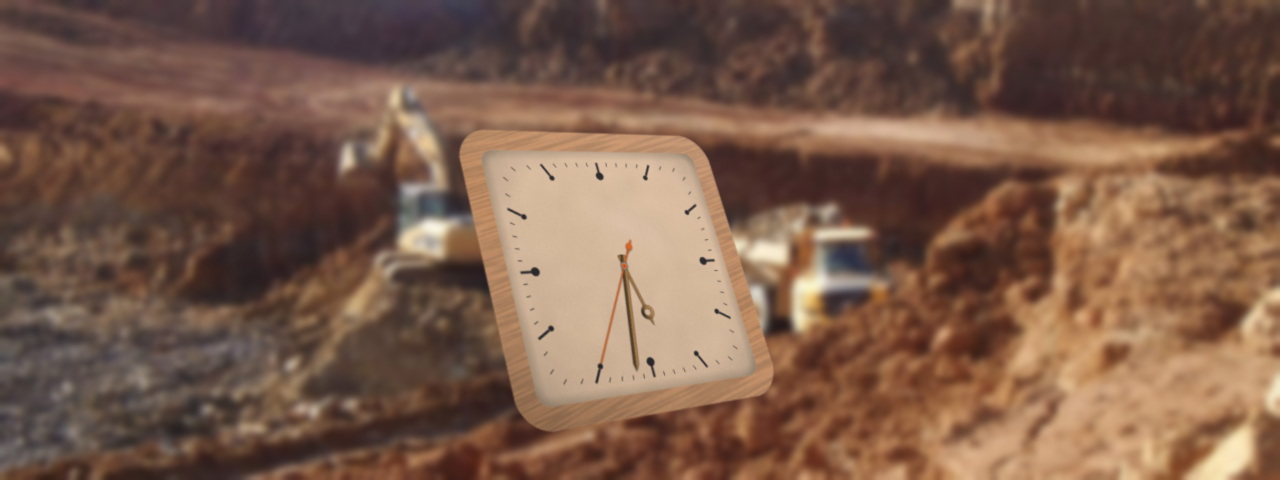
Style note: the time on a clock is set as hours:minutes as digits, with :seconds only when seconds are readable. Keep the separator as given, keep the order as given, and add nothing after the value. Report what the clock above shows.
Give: 5:31:35
